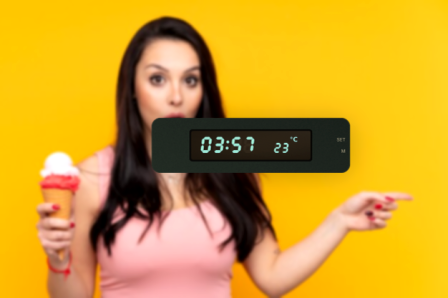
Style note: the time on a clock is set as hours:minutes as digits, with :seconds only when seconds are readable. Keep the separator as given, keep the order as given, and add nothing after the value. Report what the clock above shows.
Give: 3:57
